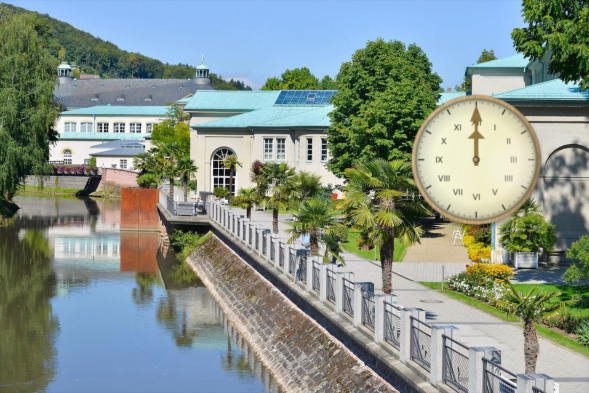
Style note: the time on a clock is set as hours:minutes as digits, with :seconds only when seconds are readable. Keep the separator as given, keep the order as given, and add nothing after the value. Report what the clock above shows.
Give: 12:00
